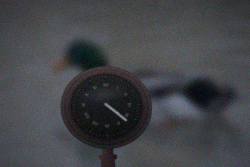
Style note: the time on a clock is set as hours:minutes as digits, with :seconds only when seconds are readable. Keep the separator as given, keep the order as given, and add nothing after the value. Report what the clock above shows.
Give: 4:22
